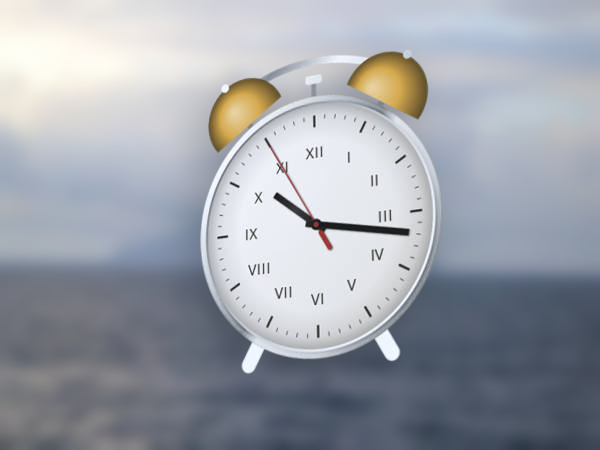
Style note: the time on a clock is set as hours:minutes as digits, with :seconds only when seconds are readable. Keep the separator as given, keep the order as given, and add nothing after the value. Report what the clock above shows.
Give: 10:16:55
